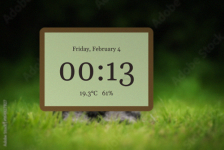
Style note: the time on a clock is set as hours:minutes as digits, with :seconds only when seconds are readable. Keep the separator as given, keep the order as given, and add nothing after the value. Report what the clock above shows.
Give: 0:13
